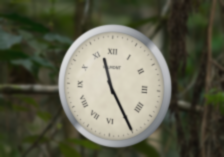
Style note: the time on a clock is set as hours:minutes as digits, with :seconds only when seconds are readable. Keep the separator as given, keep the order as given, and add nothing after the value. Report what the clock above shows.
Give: 11:25
